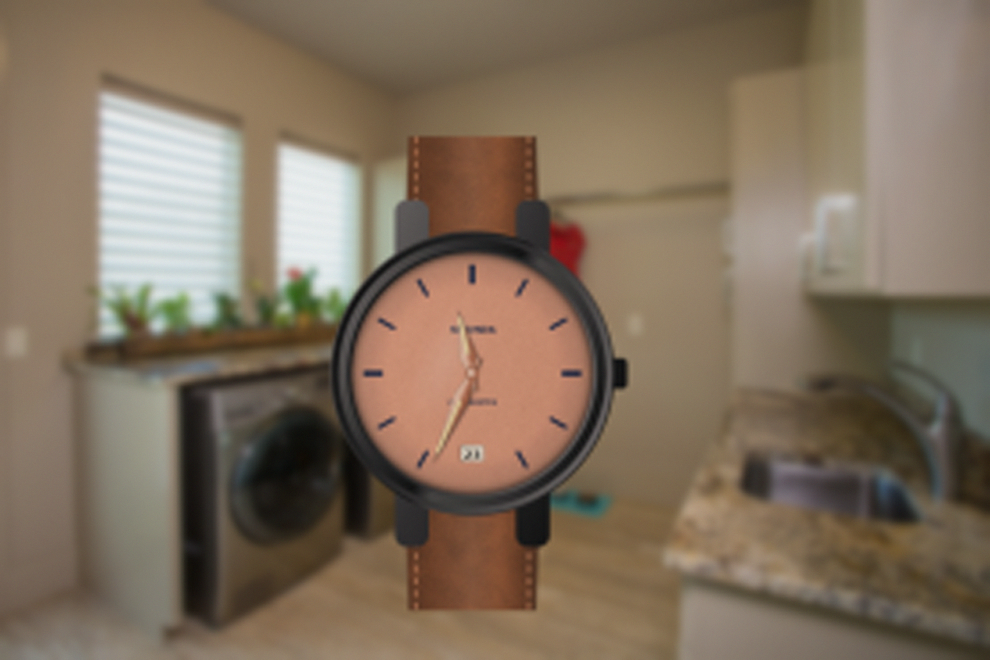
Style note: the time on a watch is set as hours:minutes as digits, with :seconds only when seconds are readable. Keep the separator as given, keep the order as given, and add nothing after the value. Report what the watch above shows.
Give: 11:34
